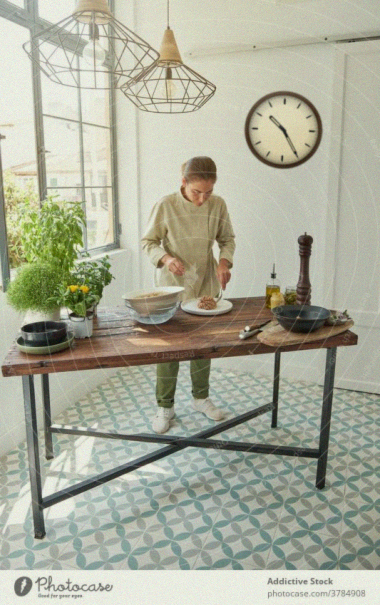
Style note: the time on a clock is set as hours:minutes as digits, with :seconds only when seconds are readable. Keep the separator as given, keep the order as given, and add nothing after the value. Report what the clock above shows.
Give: 10:25
